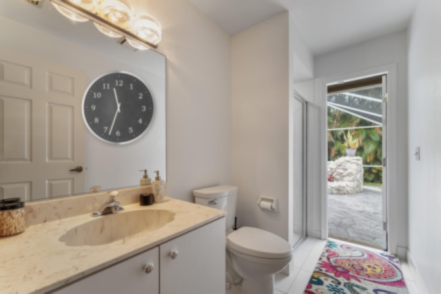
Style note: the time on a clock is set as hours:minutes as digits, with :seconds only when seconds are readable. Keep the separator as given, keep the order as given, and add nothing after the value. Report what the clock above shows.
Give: 11:33
